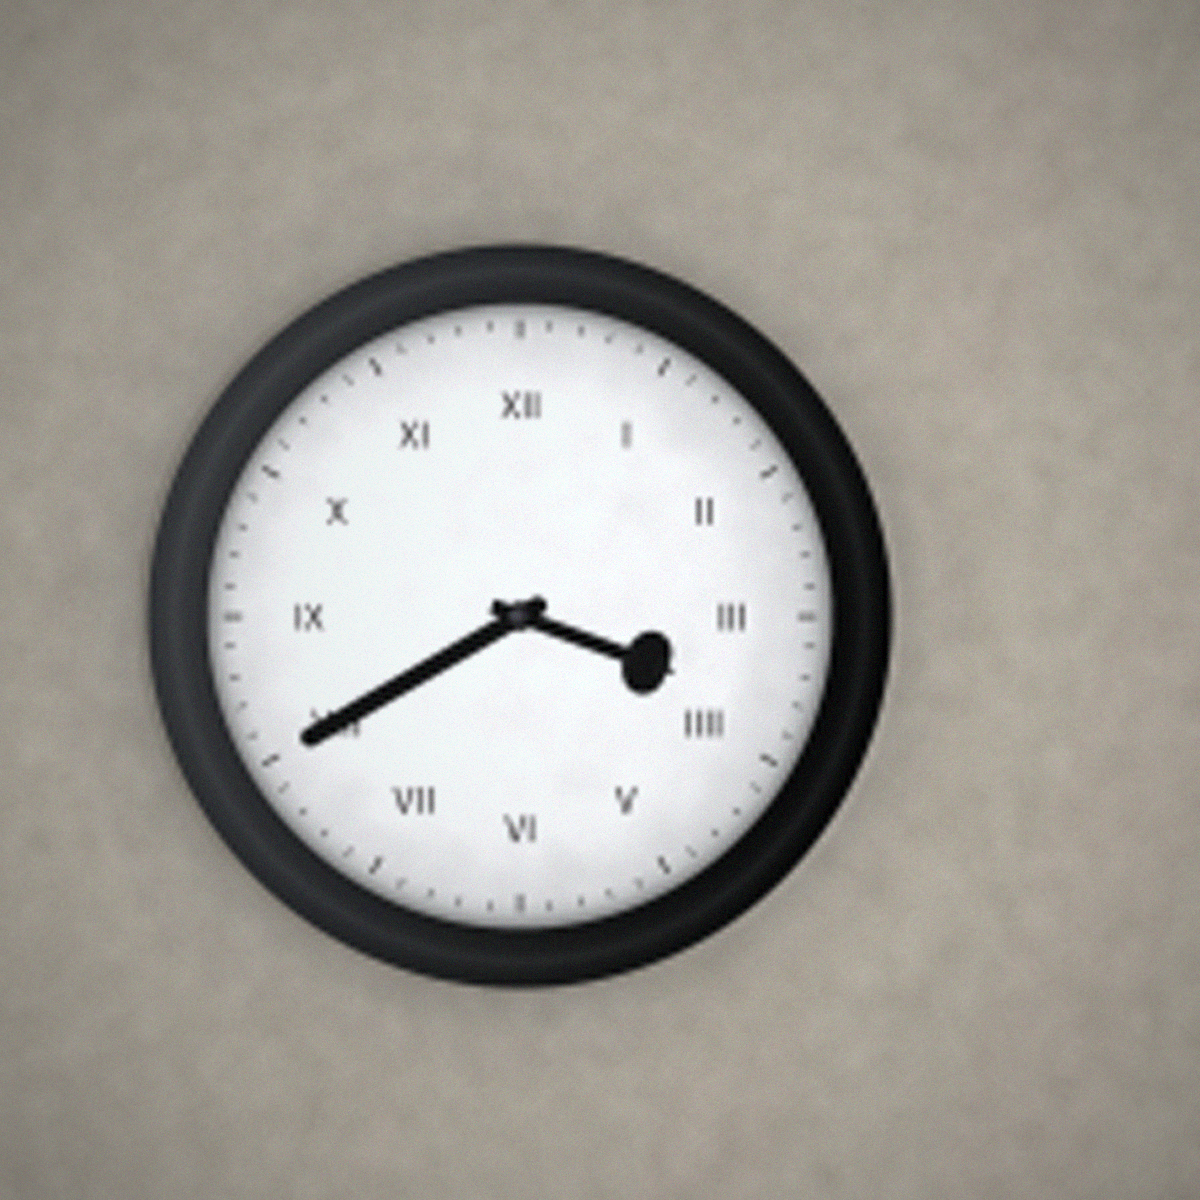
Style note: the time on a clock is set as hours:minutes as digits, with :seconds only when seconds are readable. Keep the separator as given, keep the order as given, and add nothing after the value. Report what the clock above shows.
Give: 3:40
